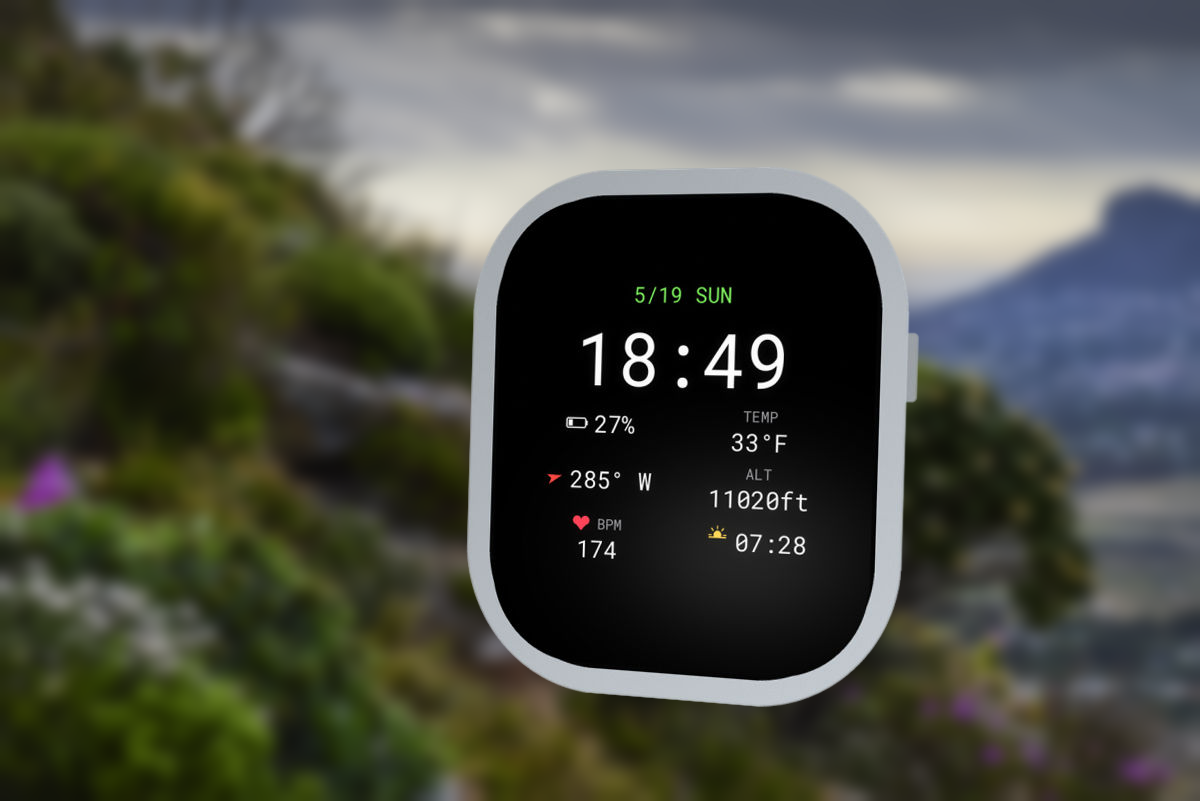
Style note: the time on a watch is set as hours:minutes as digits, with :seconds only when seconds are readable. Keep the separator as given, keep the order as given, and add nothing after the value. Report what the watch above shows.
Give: 18:49
